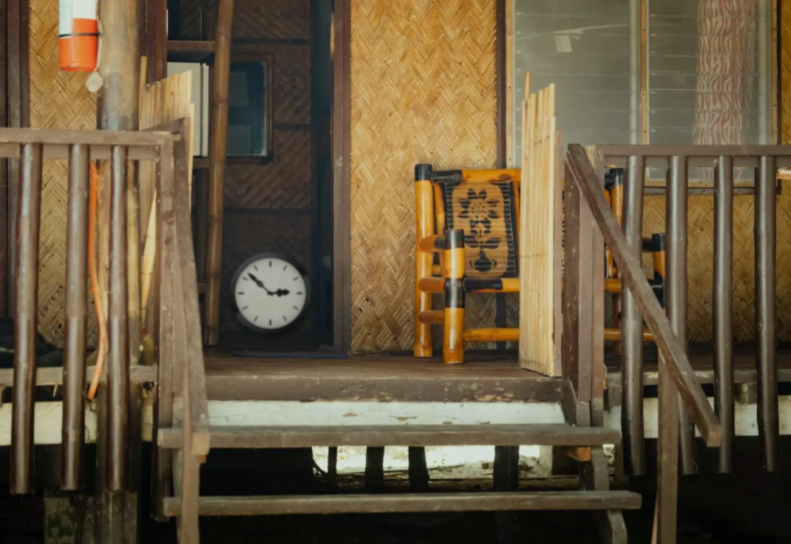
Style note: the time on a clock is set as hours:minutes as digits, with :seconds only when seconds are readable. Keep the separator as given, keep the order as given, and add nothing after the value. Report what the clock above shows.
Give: 2:52
